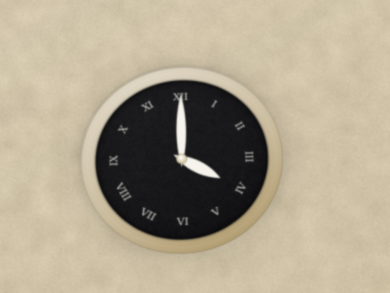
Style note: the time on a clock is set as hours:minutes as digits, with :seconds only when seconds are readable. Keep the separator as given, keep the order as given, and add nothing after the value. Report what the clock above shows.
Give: 4:00
